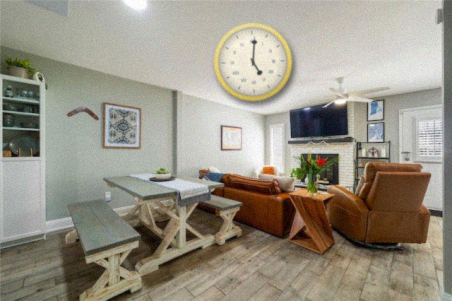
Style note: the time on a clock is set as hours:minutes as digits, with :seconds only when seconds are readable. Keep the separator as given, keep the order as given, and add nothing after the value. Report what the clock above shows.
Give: 5:01
